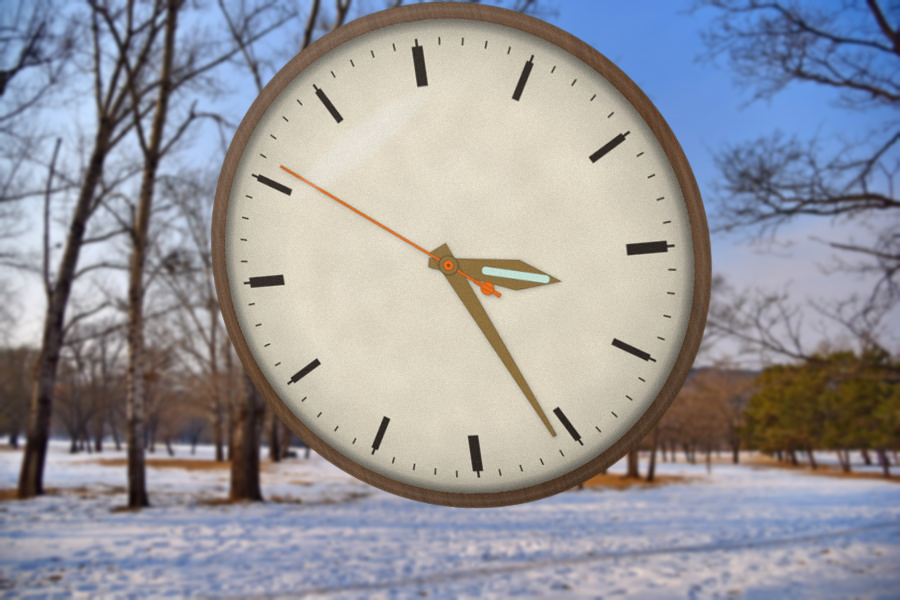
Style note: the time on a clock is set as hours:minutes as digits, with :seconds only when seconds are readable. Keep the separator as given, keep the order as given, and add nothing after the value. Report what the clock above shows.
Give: 3:25:51
